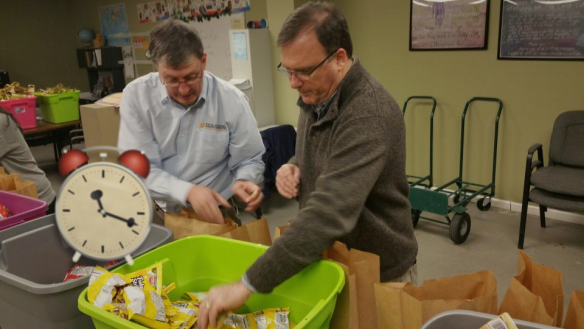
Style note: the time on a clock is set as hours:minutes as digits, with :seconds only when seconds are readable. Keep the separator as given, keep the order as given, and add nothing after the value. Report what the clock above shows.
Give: 11:18
